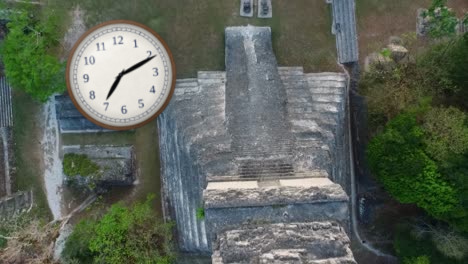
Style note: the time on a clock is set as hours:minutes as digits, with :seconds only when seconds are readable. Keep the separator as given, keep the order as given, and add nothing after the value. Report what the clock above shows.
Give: 7:11
